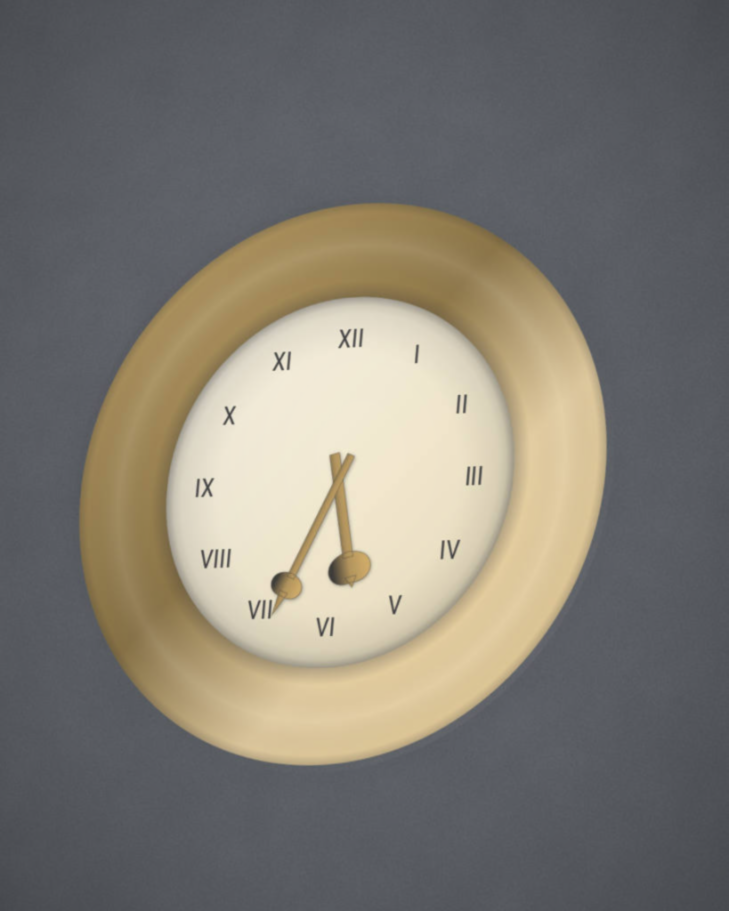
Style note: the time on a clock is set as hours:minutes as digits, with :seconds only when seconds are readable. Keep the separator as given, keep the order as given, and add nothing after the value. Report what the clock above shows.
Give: 5:34
